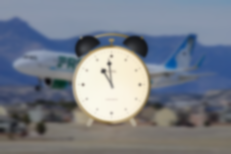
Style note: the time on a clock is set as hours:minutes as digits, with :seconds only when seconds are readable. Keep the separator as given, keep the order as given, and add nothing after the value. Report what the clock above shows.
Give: 10:59
